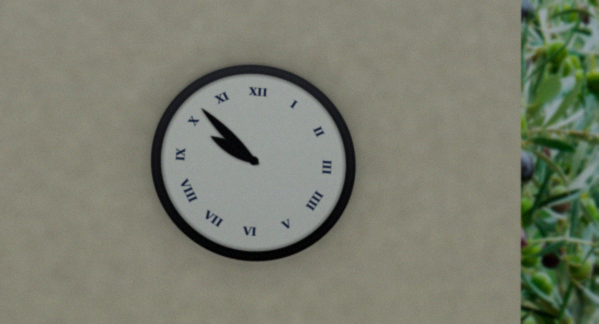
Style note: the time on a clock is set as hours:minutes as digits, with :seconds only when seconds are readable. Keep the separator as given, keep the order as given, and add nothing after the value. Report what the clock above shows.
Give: 9:52
